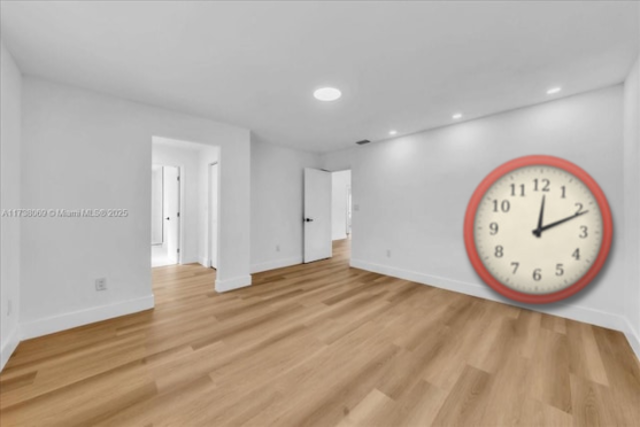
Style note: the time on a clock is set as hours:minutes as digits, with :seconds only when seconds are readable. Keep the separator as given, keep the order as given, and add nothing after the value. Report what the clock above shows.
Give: 12:11
